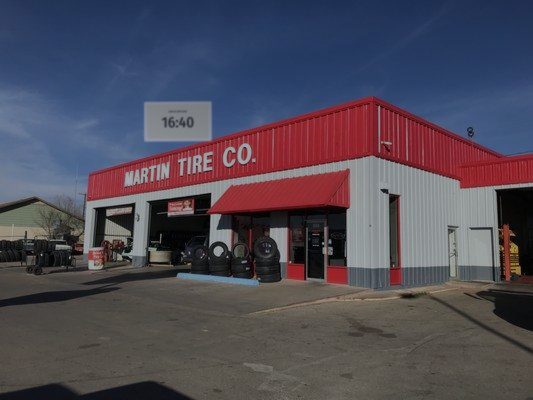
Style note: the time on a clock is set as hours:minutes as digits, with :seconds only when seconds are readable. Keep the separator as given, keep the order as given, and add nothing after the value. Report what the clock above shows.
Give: 16:40
